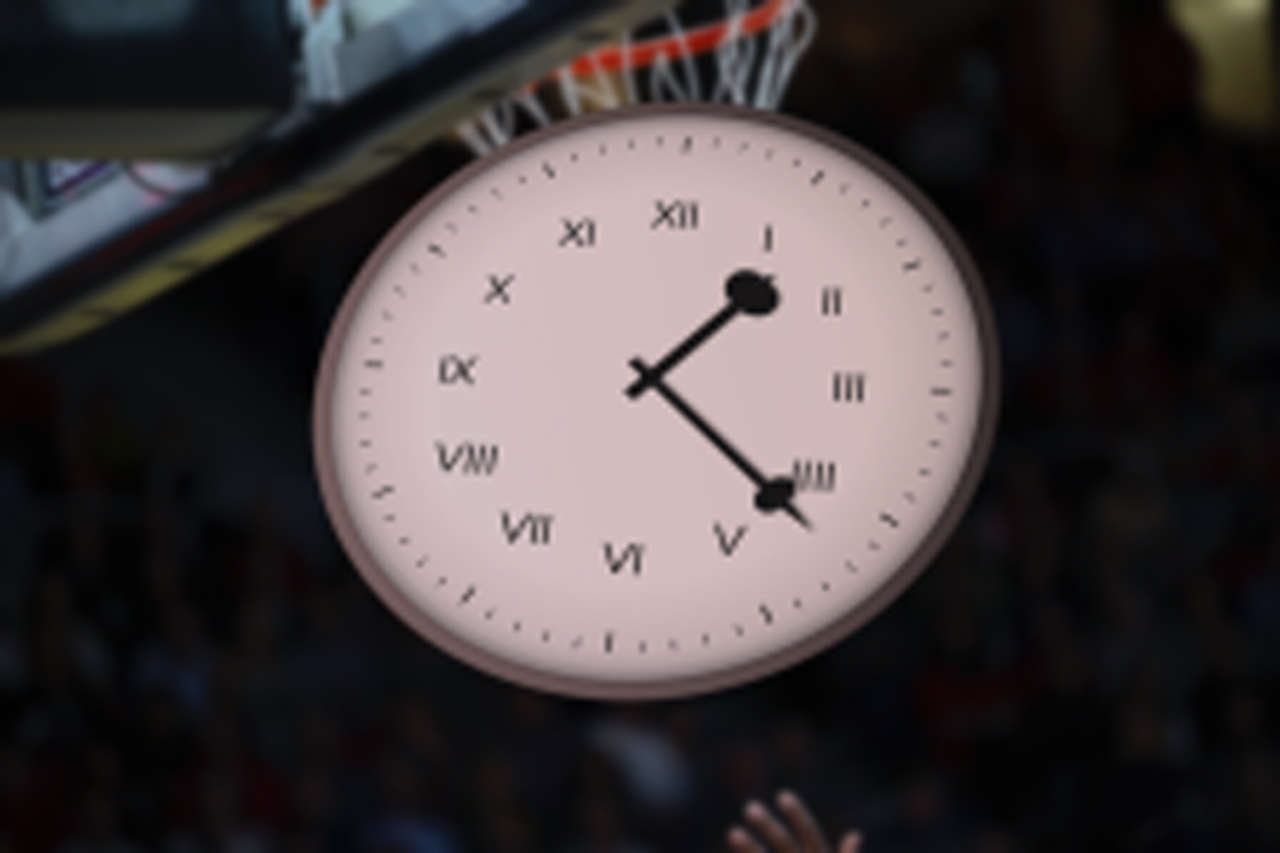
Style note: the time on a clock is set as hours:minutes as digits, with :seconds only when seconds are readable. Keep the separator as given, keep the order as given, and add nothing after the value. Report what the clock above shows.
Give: 1:22
